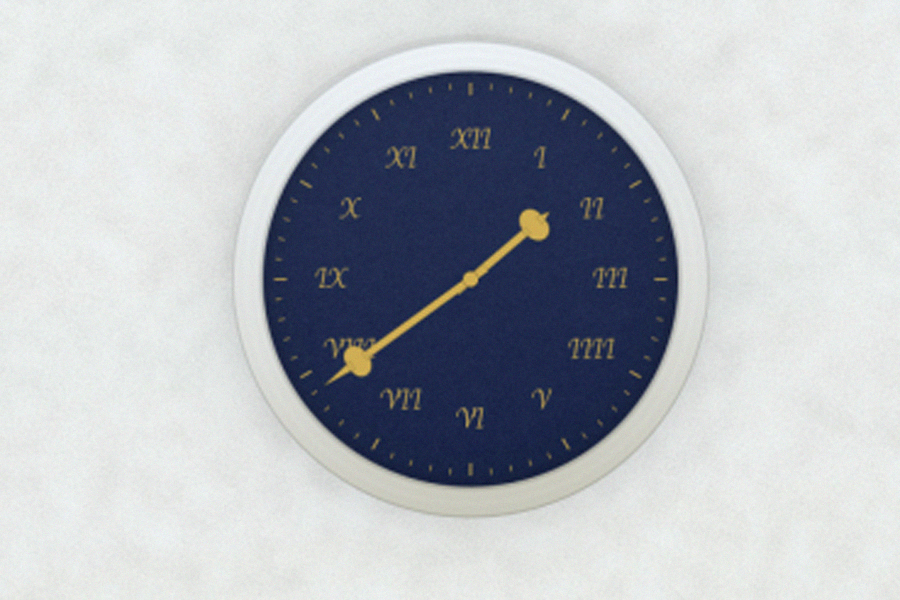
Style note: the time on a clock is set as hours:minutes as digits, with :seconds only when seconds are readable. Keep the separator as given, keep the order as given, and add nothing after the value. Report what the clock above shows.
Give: 1:39
